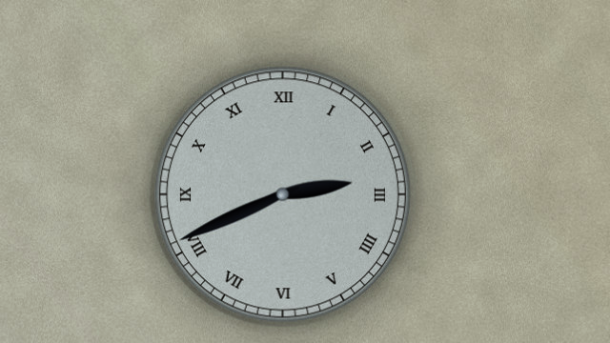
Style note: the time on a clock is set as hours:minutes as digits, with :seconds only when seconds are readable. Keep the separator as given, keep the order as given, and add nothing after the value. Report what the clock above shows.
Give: 2:41
